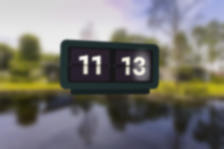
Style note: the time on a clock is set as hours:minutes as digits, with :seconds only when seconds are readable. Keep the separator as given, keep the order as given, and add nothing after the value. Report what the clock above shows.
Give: 11:13
